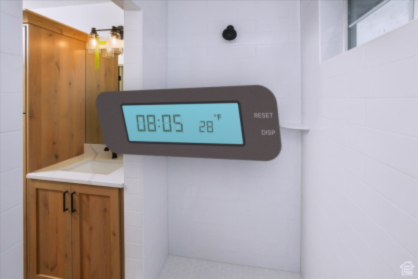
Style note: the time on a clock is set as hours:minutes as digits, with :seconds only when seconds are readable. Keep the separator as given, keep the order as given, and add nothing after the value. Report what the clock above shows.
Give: 8:05
